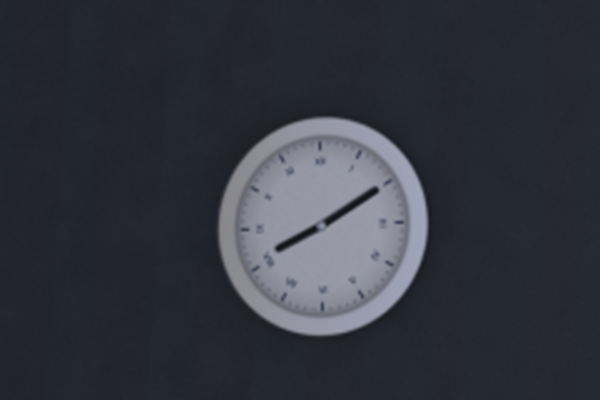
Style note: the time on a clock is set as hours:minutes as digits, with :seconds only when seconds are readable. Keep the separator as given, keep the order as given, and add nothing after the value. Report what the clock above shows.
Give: 8:10
